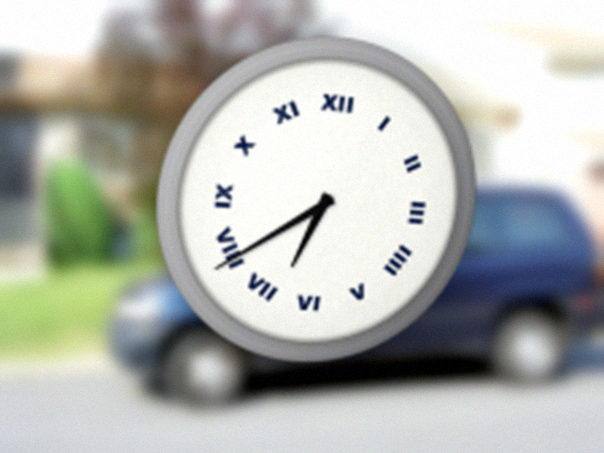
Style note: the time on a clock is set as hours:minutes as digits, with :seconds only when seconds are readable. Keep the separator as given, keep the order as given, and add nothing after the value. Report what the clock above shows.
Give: 6:39
